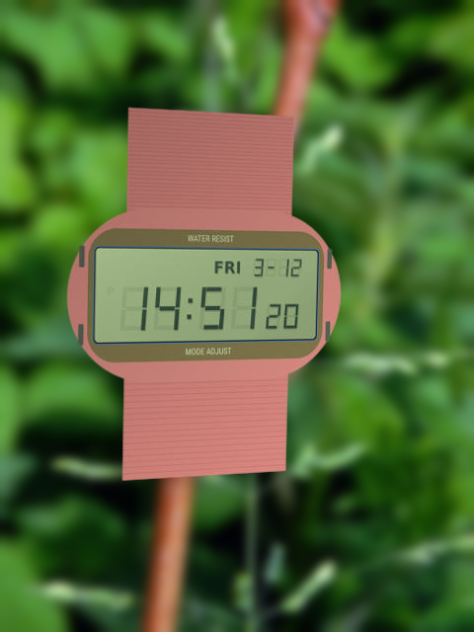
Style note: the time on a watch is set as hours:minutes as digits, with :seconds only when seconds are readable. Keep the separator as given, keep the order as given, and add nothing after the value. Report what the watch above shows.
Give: 14:51:20
